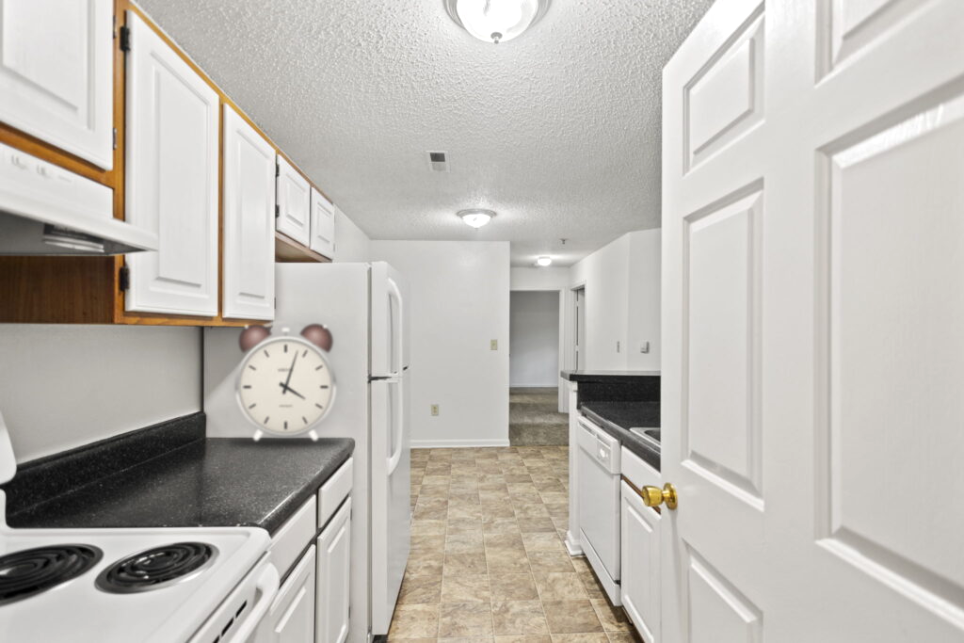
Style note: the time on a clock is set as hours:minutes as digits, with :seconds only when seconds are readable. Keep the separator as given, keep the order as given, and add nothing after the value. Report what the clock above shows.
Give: 4:03
